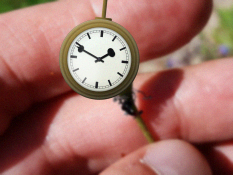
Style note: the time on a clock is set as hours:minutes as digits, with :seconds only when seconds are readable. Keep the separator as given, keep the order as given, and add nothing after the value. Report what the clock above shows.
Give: 1:49
